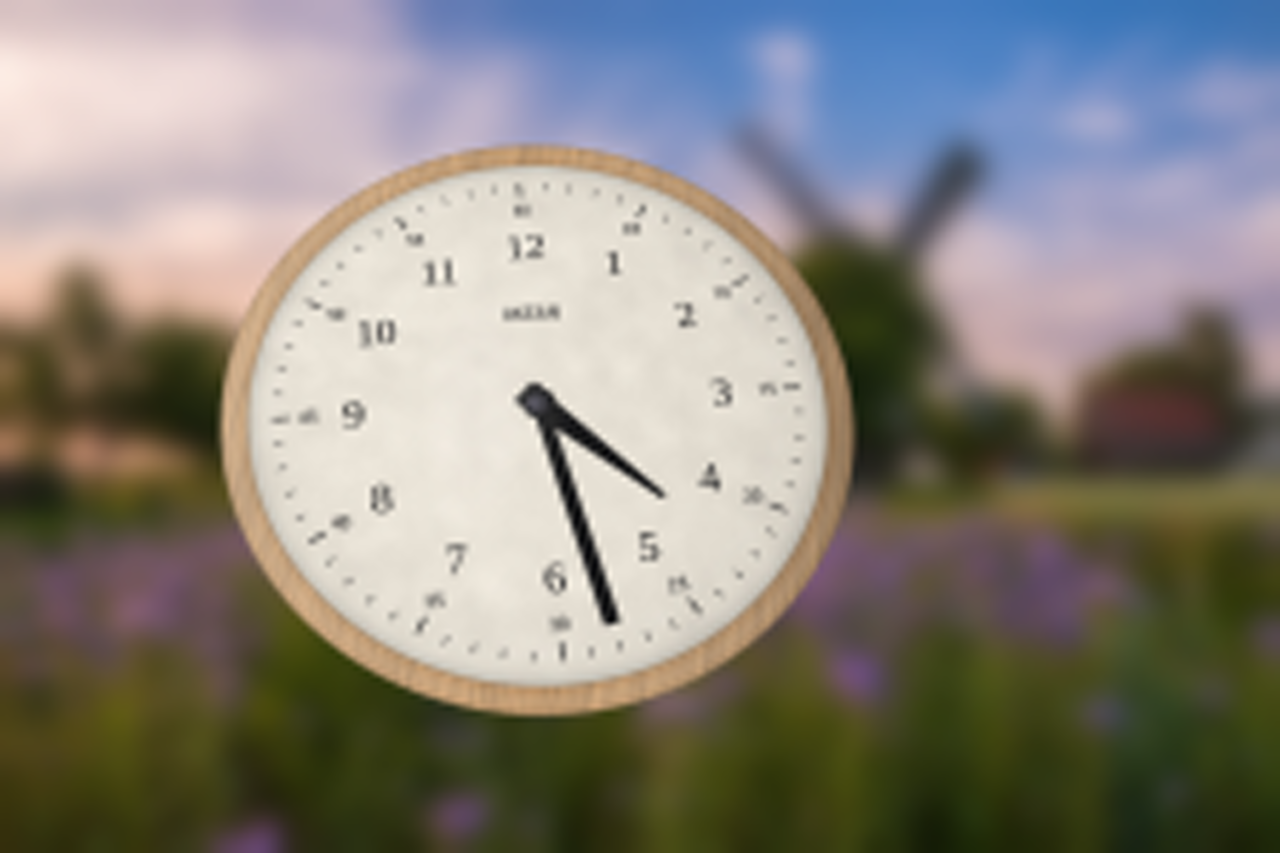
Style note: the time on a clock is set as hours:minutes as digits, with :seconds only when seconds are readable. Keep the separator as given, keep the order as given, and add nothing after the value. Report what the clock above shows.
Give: 4:28
